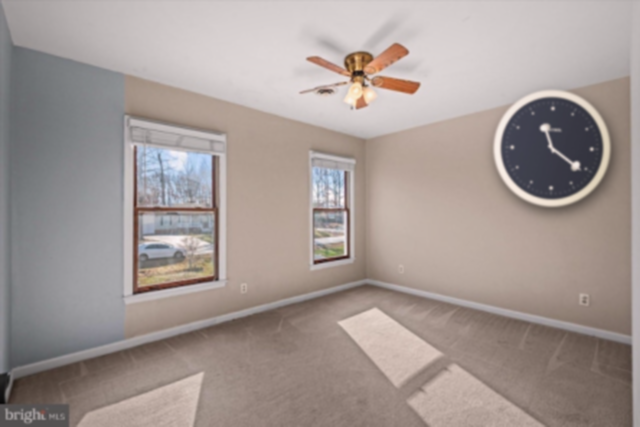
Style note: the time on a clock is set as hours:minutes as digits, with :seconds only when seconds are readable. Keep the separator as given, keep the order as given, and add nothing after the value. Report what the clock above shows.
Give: 11:21
